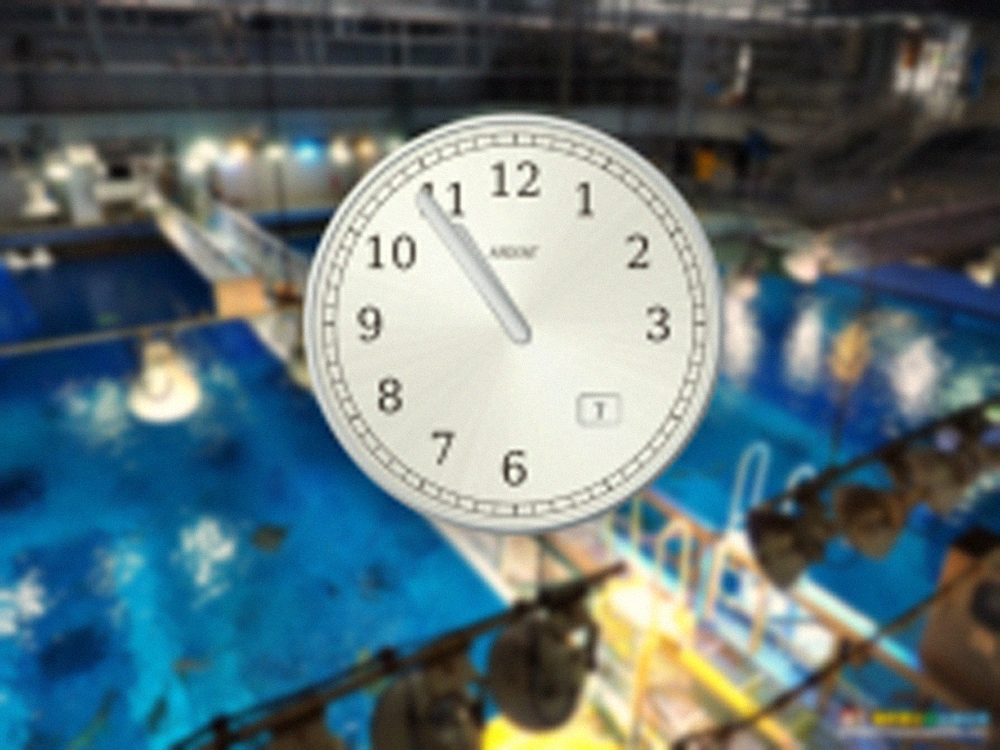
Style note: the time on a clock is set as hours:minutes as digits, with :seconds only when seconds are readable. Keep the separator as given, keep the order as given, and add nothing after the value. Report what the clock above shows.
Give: 10:54
